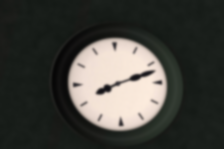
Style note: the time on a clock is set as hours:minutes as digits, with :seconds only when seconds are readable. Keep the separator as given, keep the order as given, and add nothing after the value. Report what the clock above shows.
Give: 8:12
